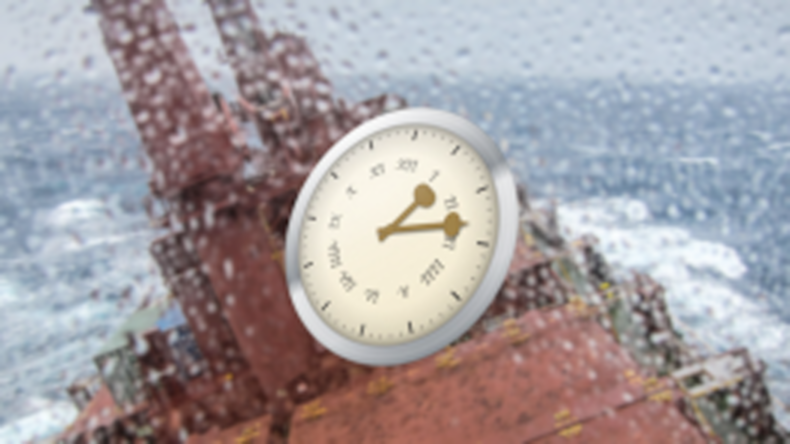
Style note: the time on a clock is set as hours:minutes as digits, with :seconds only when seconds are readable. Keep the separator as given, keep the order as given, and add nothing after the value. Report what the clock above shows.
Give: 1:13
